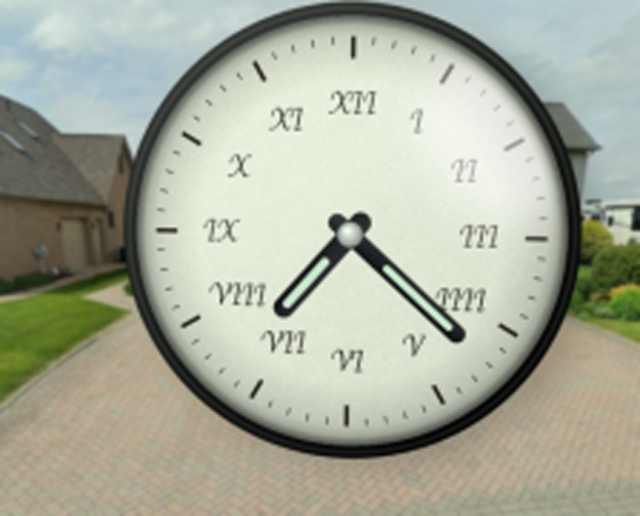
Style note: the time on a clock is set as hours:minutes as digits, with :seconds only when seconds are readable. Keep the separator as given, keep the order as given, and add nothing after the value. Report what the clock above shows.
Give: 7:22
